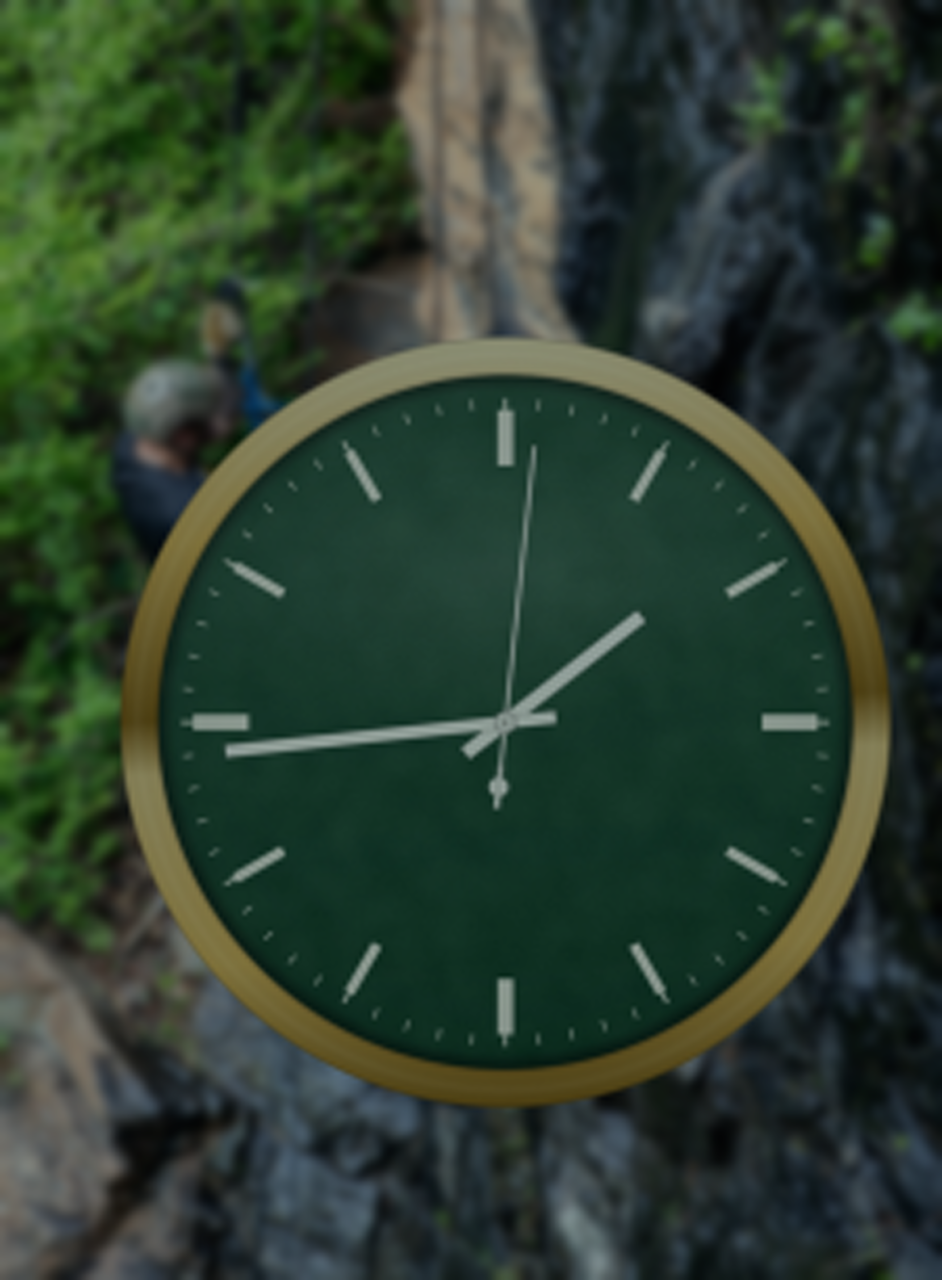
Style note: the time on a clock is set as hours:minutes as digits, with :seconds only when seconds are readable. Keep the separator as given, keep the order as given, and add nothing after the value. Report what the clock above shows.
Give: 1:44:01
